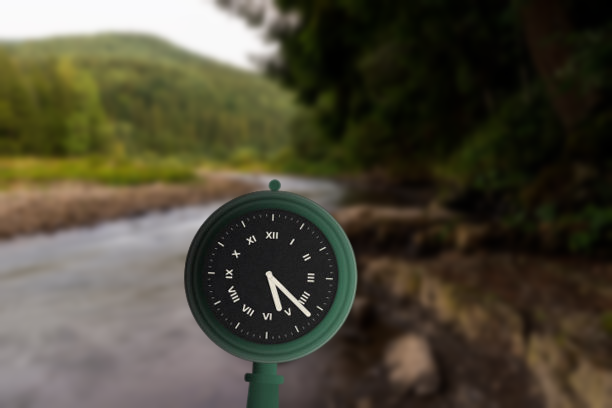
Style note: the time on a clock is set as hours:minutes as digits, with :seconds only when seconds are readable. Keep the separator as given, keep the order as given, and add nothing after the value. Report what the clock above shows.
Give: 5:22
